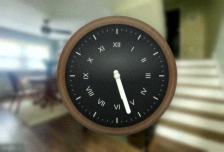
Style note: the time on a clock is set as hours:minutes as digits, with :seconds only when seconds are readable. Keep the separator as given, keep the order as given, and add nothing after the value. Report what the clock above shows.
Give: 5:27
